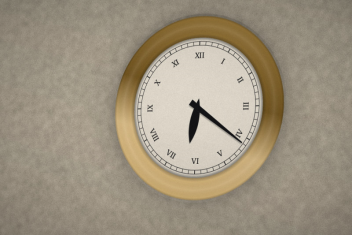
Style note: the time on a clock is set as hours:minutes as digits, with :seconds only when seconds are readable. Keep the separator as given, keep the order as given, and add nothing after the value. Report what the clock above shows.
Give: 6:21
